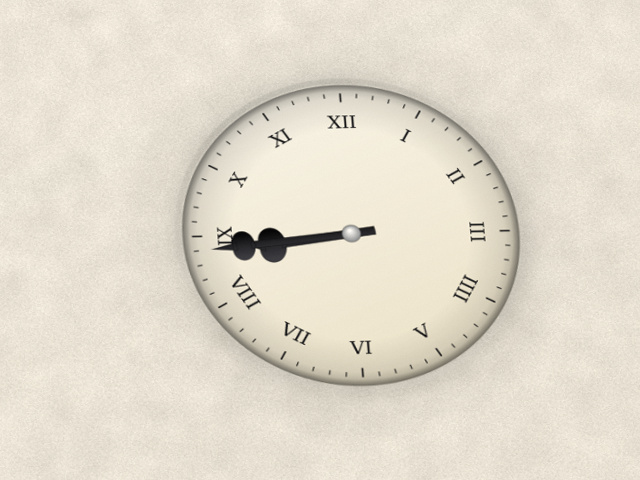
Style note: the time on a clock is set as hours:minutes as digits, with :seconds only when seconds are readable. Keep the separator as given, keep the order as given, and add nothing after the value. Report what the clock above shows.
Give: 8:44
